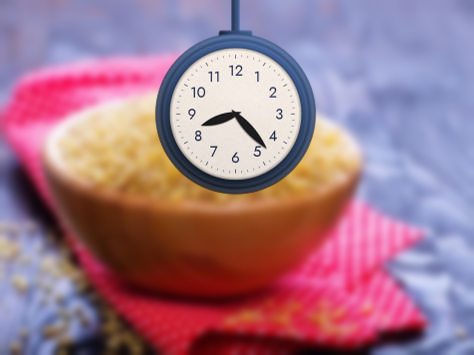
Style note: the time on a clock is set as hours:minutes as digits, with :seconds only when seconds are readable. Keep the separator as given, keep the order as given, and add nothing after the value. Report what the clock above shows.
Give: 8:23
